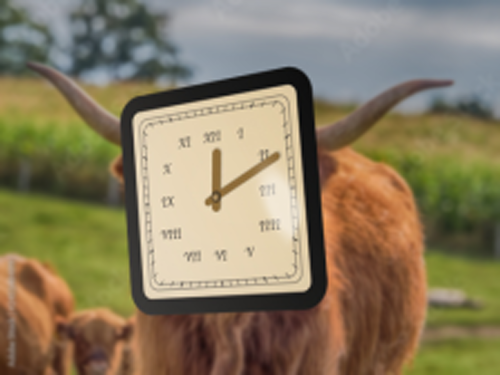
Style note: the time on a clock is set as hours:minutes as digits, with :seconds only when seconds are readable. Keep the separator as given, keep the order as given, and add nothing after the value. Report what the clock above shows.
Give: 12:11
